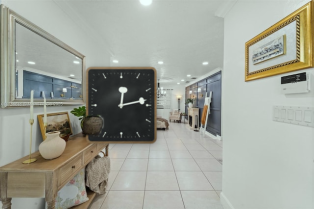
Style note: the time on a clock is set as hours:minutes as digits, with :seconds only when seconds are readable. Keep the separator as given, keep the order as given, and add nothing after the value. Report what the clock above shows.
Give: 12:13
